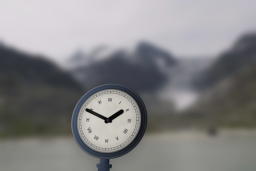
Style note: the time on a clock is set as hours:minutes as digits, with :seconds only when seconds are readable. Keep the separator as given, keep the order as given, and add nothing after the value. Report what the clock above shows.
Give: 1:49
